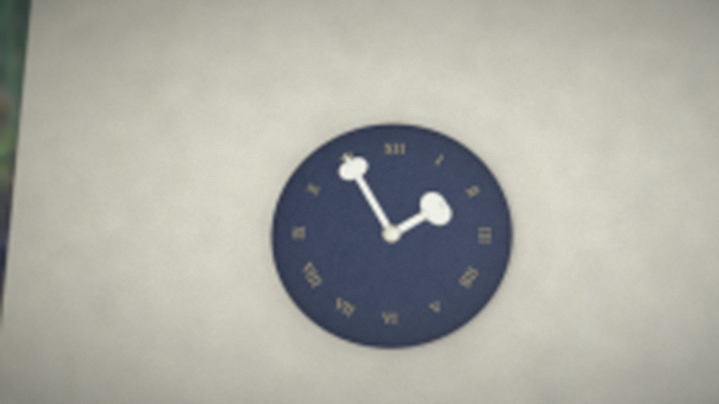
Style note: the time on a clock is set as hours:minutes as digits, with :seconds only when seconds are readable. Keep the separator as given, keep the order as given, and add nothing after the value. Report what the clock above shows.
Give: 1:55
